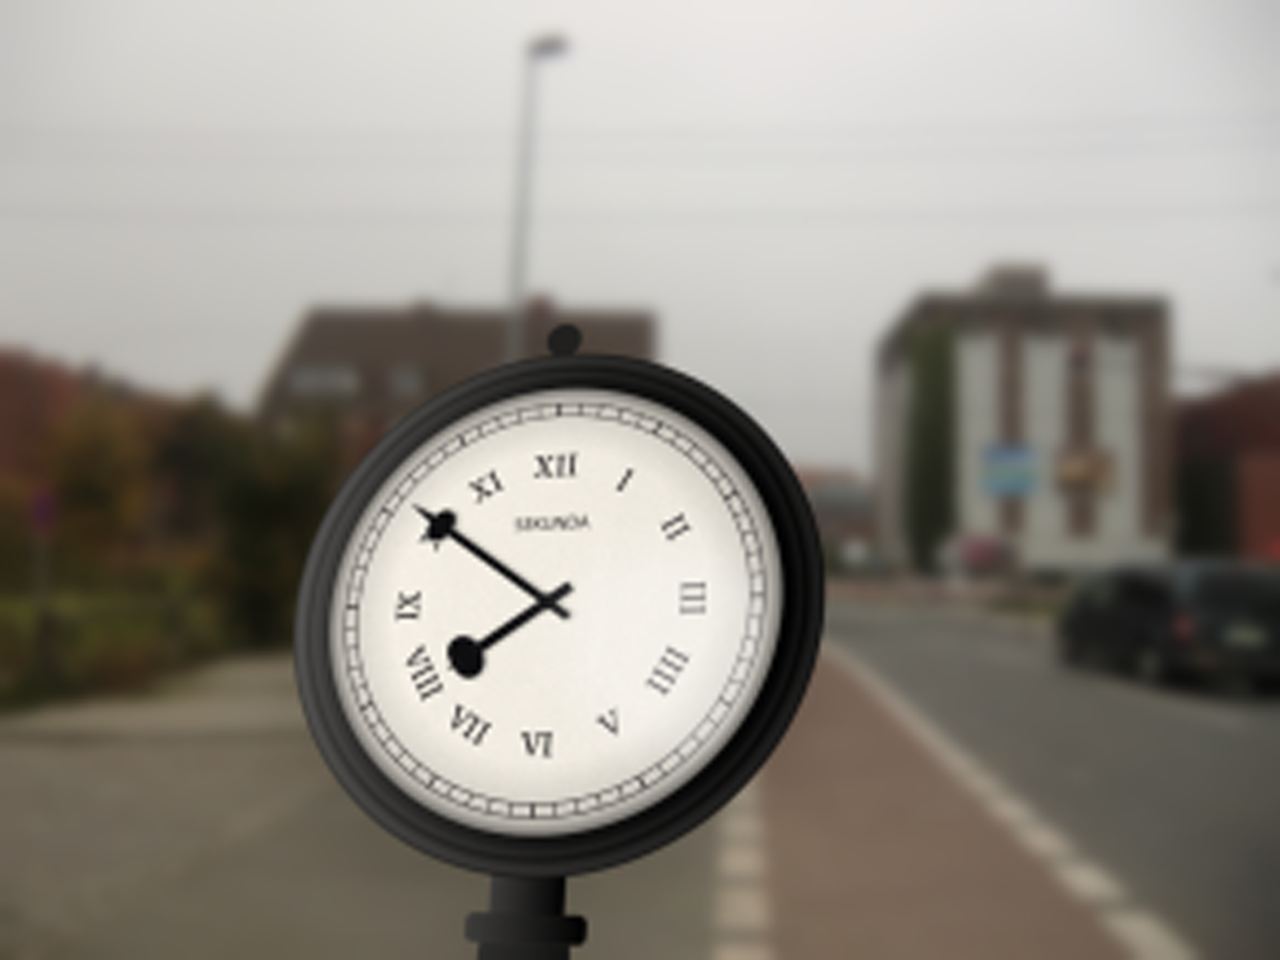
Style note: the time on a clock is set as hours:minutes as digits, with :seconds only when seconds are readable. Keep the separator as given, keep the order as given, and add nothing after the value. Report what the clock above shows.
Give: 7:51
